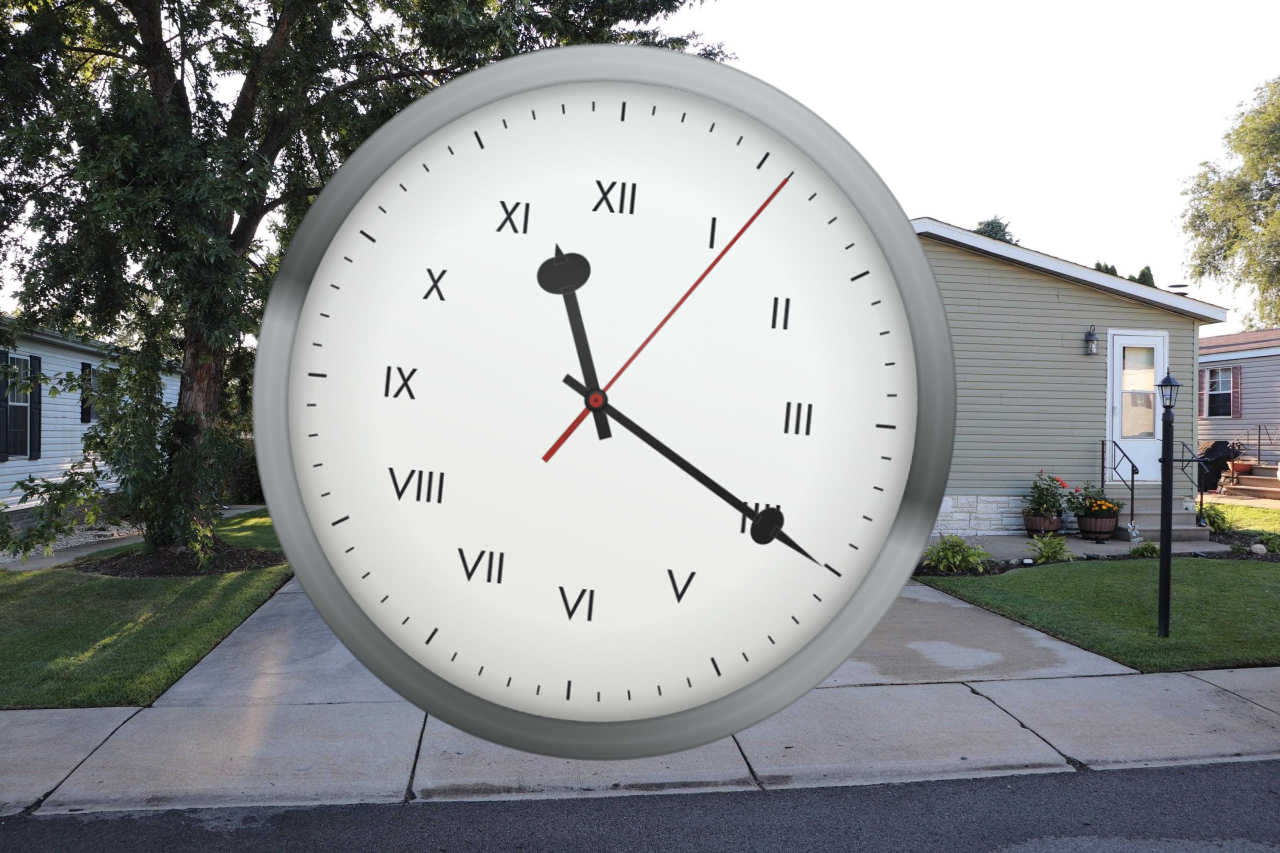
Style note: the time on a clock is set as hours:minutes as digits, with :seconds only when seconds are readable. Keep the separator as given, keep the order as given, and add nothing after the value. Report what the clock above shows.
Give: 11:20:06
